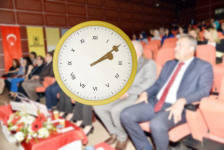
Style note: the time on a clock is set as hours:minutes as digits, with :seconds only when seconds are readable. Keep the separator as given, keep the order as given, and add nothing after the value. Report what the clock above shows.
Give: 2:09
